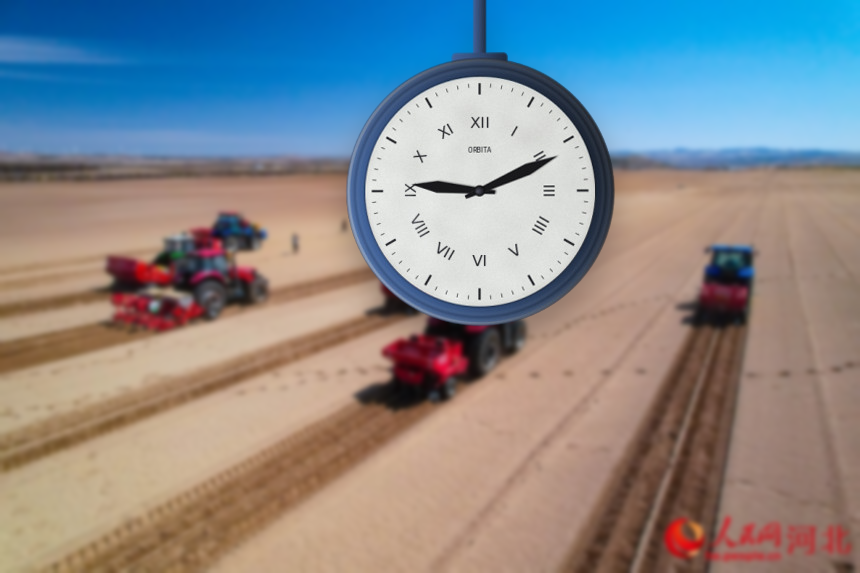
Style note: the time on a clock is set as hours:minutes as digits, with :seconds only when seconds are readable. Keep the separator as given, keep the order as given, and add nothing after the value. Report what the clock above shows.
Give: 9:11
